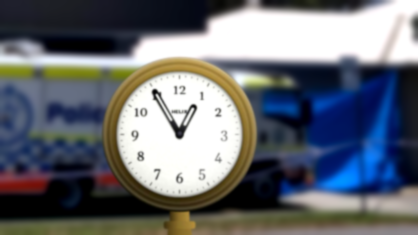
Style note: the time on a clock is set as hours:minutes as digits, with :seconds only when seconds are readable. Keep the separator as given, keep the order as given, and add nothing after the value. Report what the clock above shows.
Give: 12:55
